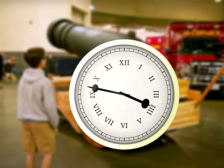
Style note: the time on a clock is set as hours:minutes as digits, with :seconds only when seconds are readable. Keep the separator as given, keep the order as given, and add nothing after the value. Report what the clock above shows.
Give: 3:47
